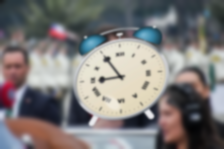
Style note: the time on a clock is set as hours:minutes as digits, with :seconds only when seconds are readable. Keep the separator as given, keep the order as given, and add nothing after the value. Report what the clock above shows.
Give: 8:55
